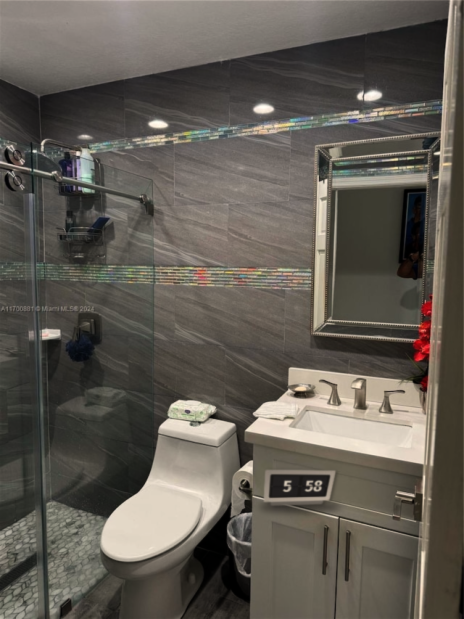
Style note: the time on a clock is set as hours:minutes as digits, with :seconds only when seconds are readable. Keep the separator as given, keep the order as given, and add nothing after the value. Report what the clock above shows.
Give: 5:58
